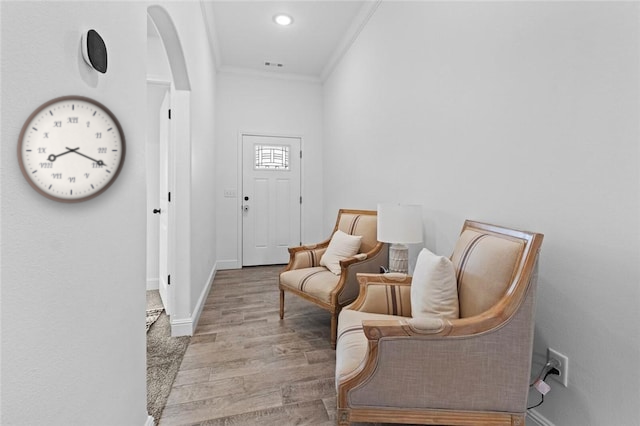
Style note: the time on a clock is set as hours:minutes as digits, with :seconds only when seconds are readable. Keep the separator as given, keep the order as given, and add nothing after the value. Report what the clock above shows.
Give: 8:19
